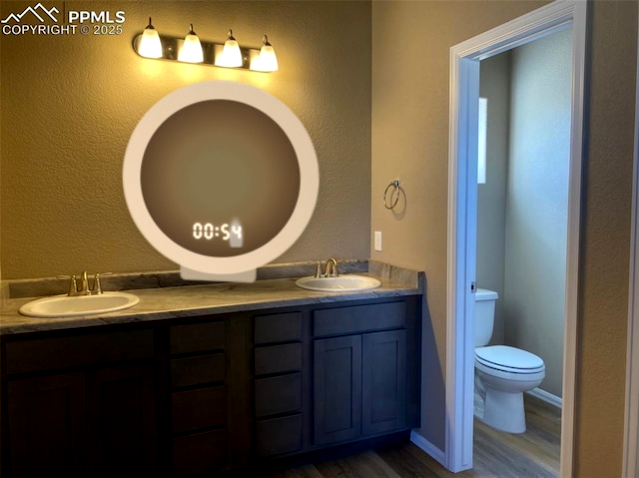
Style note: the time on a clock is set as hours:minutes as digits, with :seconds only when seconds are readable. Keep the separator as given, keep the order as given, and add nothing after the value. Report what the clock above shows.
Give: 0:54
